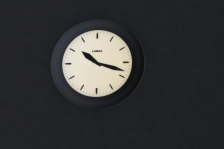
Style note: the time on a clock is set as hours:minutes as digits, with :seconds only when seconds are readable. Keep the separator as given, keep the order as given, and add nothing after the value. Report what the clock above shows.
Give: 10:18
